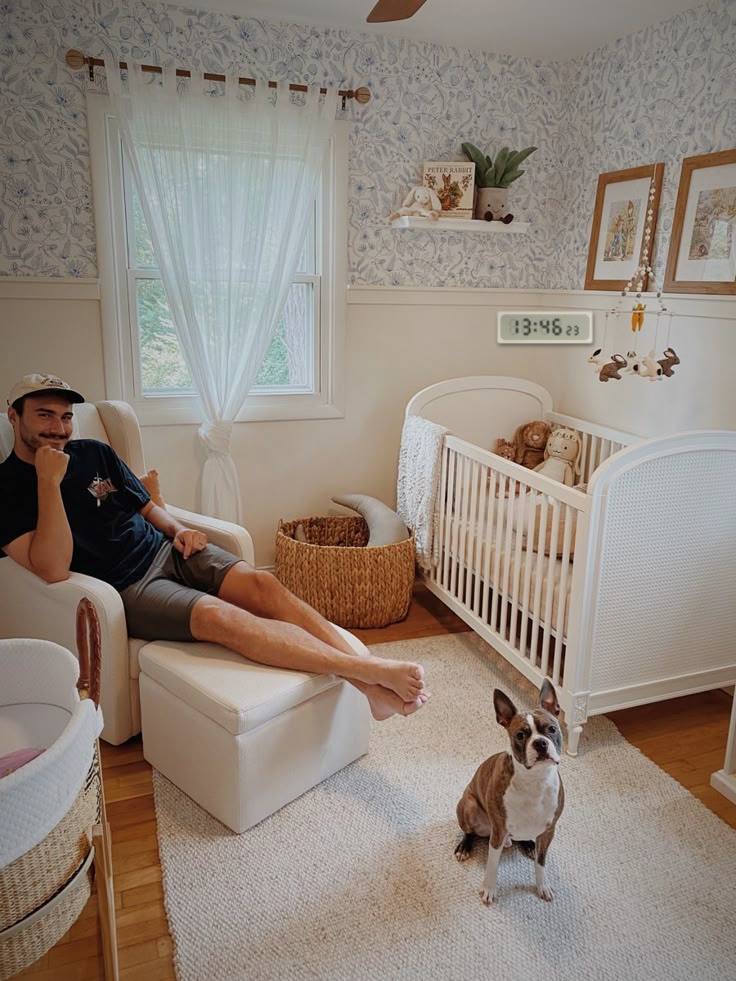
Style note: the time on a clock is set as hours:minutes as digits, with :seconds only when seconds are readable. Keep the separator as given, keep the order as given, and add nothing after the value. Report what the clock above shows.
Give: 13:46
